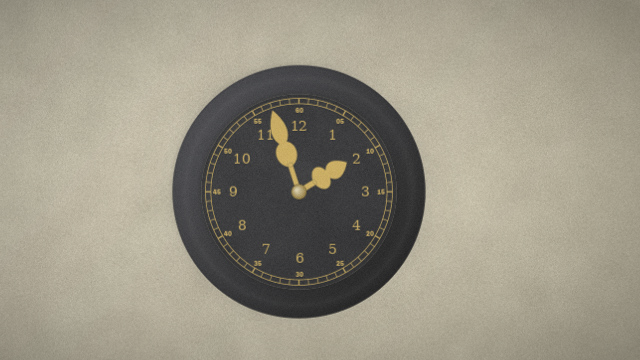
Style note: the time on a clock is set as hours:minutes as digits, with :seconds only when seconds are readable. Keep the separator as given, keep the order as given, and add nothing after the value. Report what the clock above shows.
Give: 1:57
